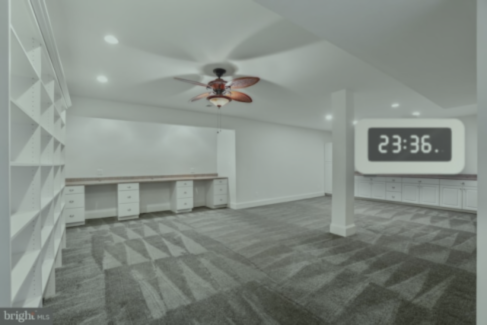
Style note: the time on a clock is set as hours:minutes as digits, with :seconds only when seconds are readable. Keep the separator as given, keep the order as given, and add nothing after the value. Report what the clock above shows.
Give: 23:36
